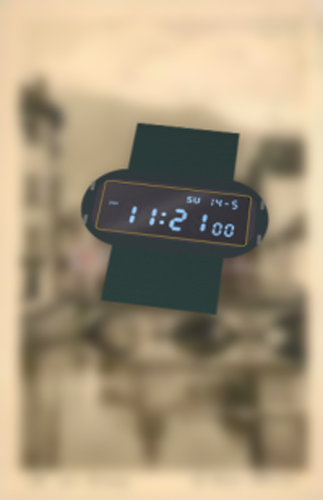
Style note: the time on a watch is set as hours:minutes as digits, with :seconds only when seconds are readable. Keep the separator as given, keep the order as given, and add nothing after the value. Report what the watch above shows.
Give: 11:21:00
